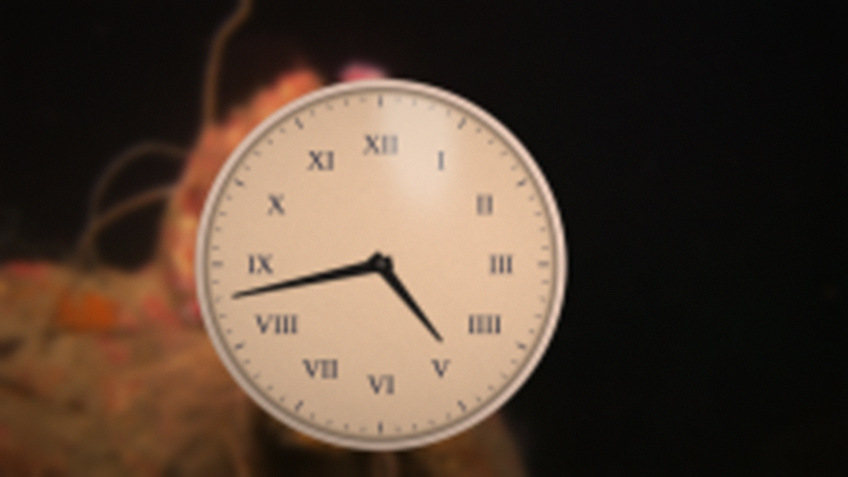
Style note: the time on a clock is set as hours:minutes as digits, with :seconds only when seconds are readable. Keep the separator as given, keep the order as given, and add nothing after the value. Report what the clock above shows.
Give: 4:43
